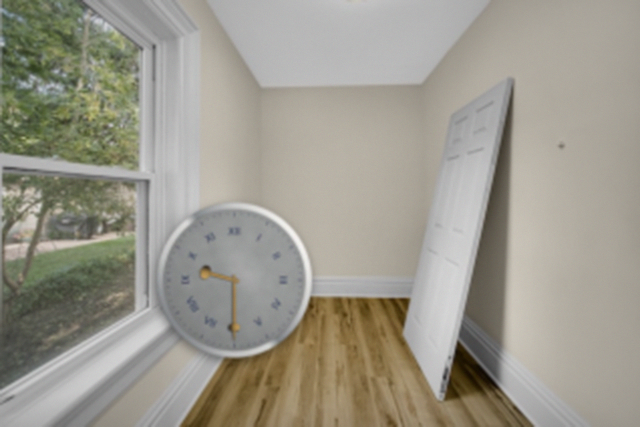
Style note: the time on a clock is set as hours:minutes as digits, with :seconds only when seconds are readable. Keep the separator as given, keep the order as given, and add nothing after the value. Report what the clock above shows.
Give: 9:30
